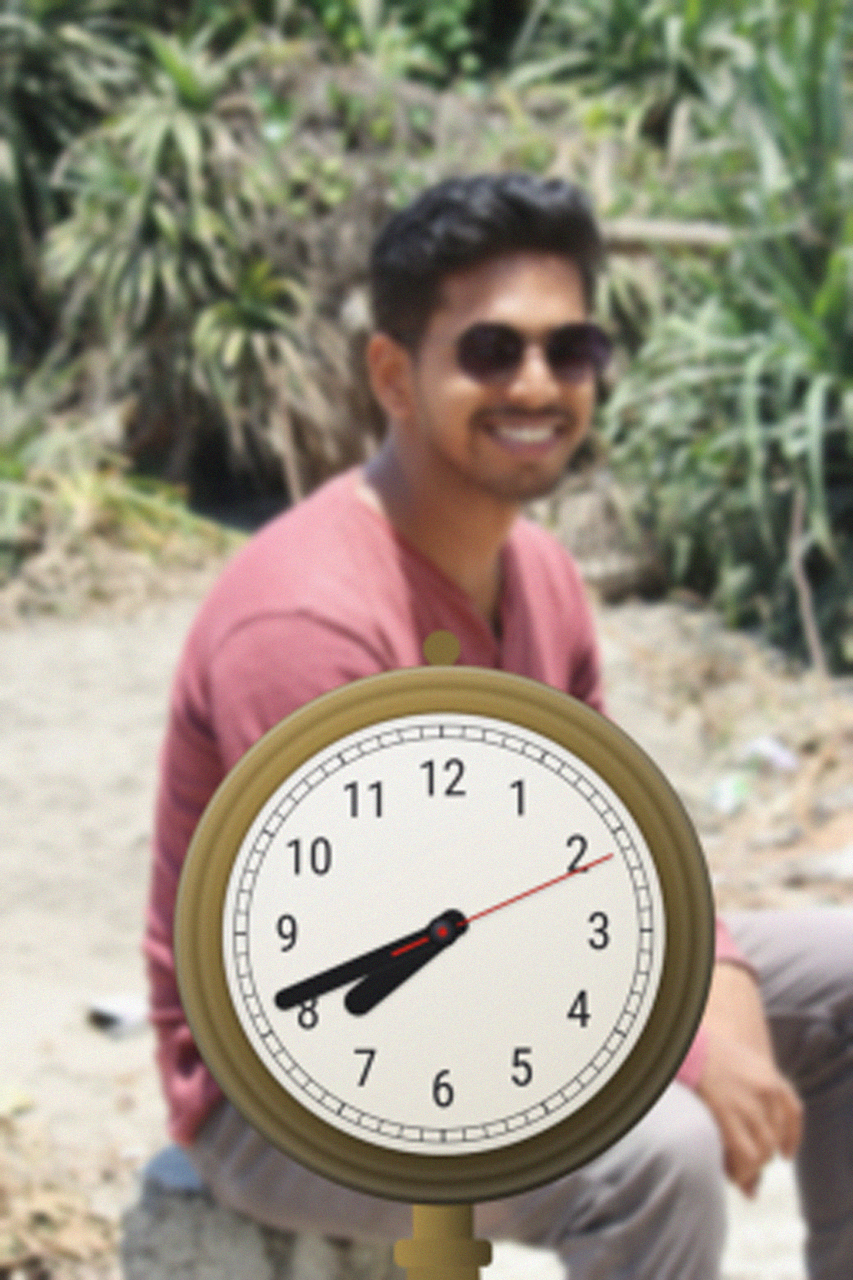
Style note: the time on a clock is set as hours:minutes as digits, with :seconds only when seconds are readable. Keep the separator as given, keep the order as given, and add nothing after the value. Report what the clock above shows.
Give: 7:41:11
